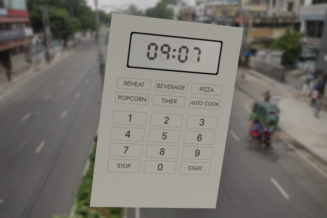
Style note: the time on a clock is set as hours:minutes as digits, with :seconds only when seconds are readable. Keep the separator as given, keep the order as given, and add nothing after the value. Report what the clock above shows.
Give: 9:07
